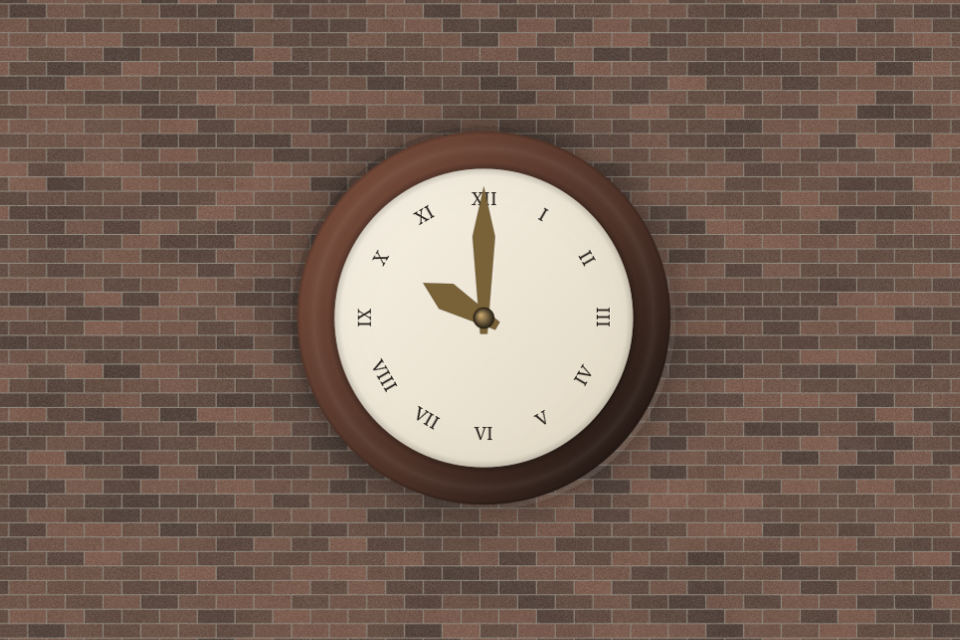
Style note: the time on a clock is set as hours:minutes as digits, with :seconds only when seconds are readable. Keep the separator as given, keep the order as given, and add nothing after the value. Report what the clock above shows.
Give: 10:00
